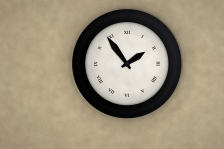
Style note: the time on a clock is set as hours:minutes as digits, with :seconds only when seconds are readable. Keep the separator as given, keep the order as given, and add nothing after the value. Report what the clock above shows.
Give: 1:54
